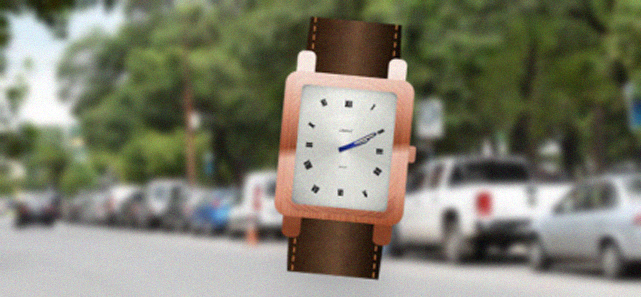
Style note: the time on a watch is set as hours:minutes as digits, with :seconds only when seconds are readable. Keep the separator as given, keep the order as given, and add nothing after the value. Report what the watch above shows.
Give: 2:10
